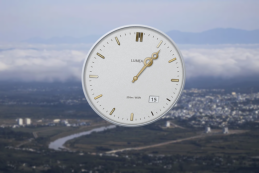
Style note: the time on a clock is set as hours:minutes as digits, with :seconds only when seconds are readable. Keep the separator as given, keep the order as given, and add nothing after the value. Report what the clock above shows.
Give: 1:06
